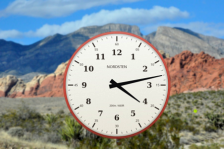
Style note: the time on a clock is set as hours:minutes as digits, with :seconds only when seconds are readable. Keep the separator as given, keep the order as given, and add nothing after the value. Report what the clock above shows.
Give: 4:13
